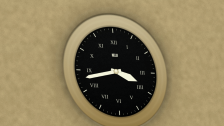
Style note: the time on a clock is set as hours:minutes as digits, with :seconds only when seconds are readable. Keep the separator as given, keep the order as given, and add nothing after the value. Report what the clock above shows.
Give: 3:43
